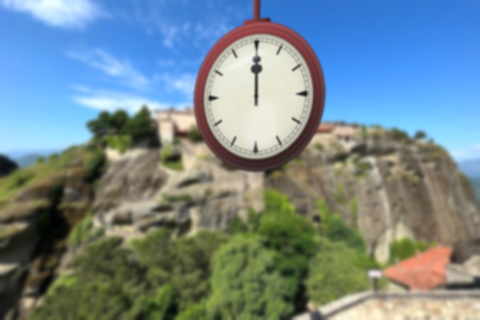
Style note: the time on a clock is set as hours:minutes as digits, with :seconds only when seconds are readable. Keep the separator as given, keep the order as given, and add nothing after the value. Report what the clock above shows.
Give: 12:00
